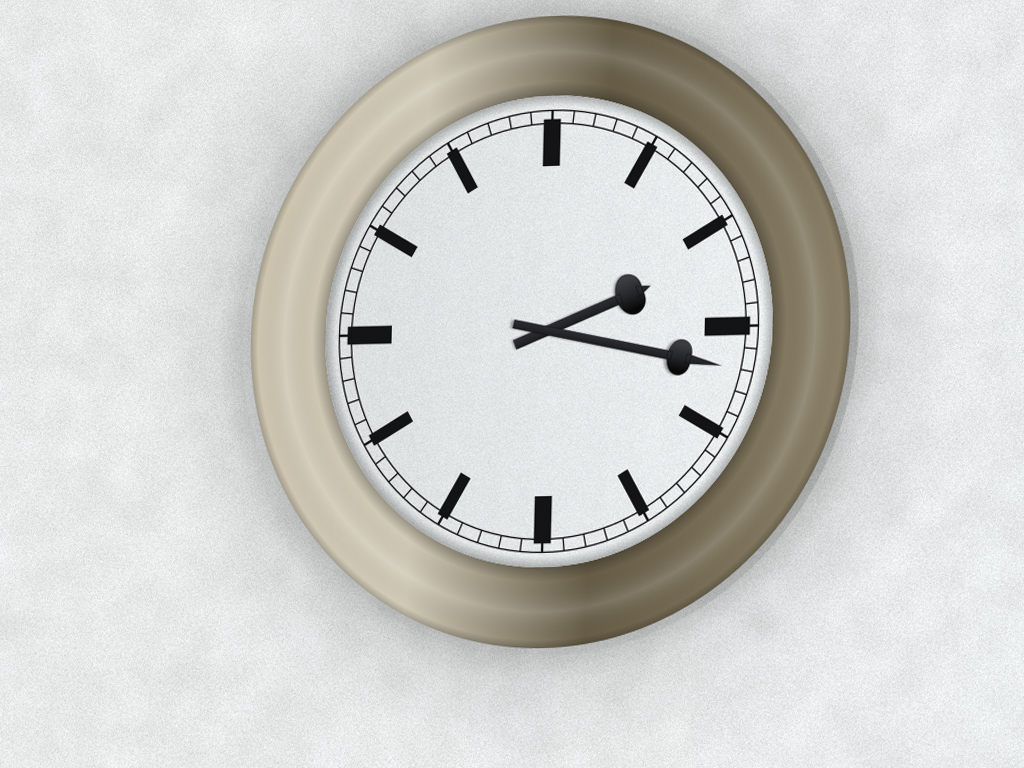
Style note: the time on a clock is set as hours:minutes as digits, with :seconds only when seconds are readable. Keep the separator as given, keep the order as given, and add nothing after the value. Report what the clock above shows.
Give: 2:17
